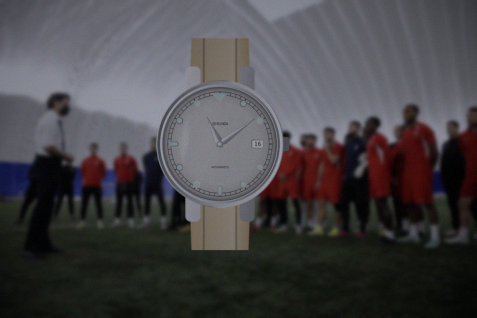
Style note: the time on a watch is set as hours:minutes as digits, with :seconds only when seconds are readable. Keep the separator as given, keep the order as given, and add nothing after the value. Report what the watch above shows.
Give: 11:09
